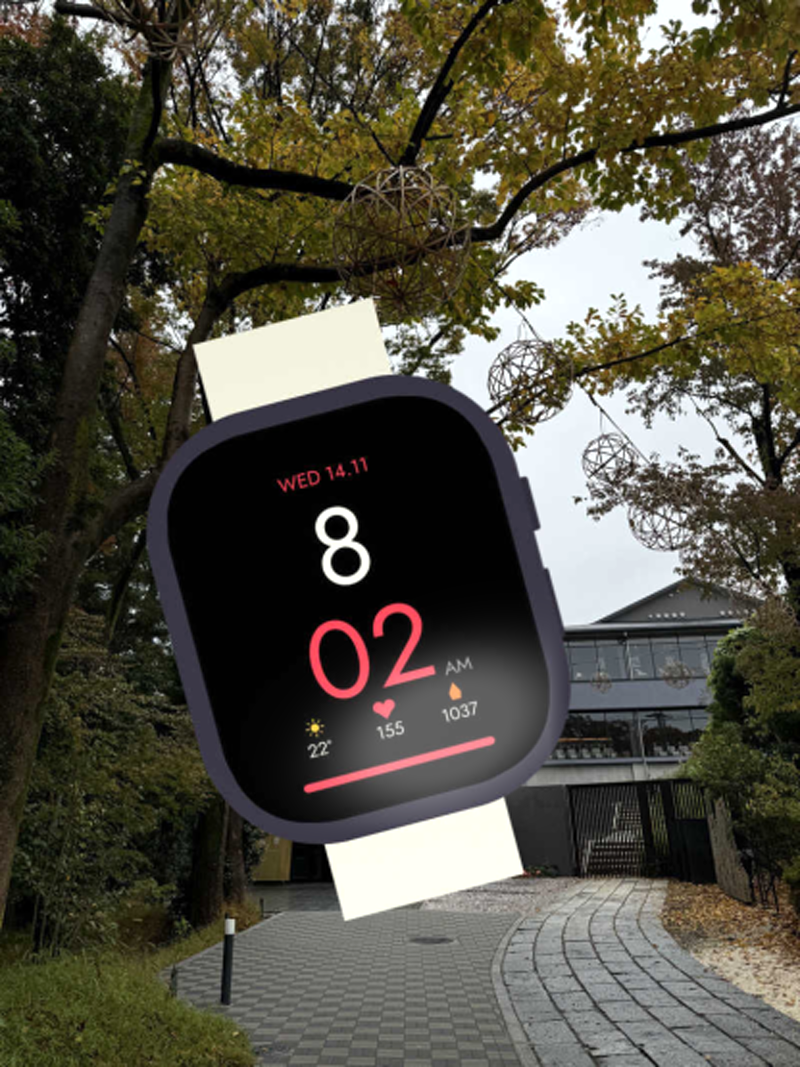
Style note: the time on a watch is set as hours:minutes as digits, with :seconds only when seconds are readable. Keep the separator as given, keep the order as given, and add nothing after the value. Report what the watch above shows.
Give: 8:02
